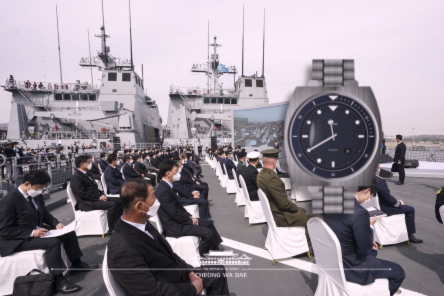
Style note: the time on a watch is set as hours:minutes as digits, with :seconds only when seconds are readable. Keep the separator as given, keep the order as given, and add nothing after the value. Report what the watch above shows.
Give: 11:40
